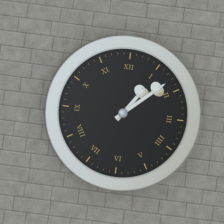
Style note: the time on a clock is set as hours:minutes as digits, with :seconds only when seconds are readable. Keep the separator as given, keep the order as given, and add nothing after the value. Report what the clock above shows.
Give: 1:08
